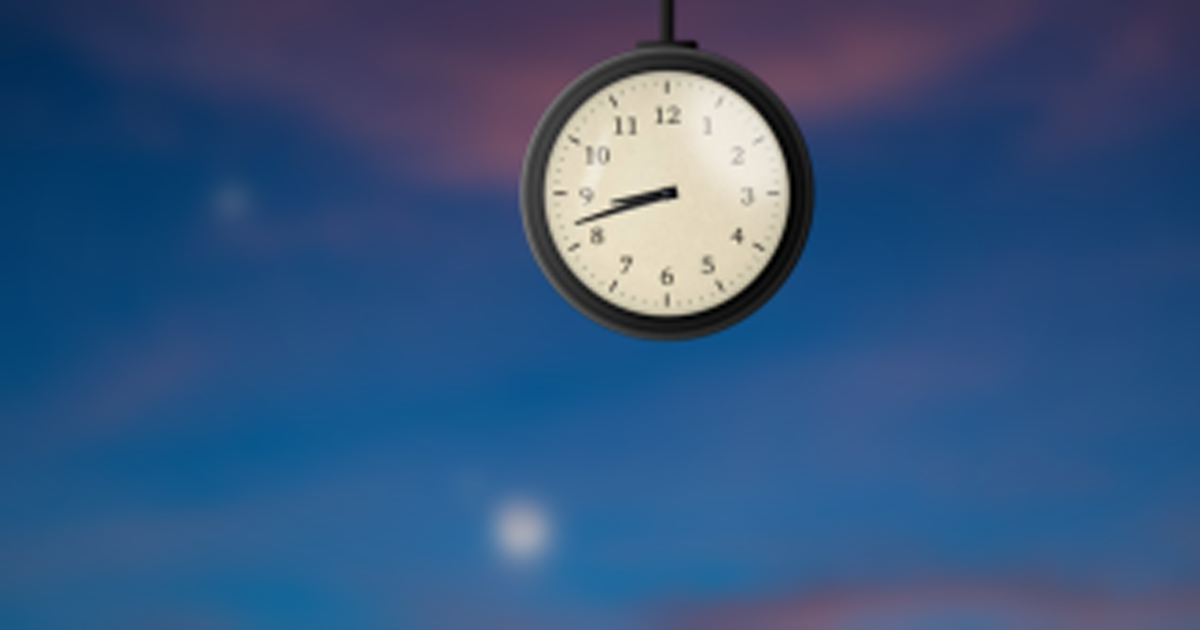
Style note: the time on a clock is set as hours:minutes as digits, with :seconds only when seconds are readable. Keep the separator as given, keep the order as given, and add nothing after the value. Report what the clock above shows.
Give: 8:42
